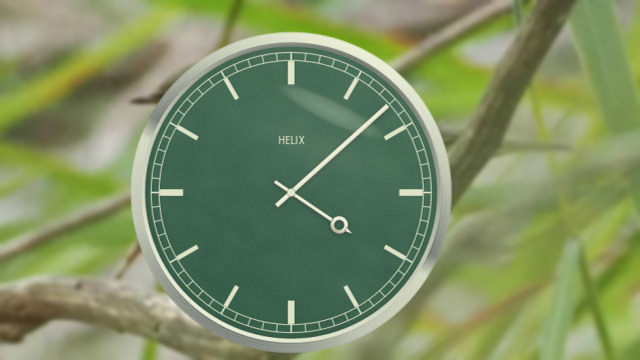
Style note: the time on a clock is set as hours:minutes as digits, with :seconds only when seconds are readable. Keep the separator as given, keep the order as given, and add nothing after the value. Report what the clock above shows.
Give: 4:08
